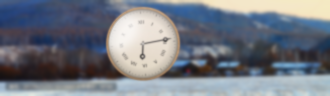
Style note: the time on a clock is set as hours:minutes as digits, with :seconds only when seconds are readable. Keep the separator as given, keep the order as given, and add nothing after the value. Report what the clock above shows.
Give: 6:14
